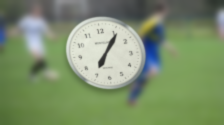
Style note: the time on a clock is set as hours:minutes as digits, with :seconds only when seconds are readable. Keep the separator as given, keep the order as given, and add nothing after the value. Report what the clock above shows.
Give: 7:06
